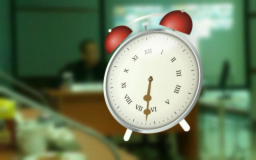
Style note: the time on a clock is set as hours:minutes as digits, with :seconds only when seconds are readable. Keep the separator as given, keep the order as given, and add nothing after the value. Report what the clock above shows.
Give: 6:32
